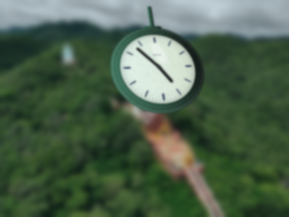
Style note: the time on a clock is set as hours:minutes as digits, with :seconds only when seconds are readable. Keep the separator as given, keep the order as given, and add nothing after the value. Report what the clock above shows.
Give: 4:53
